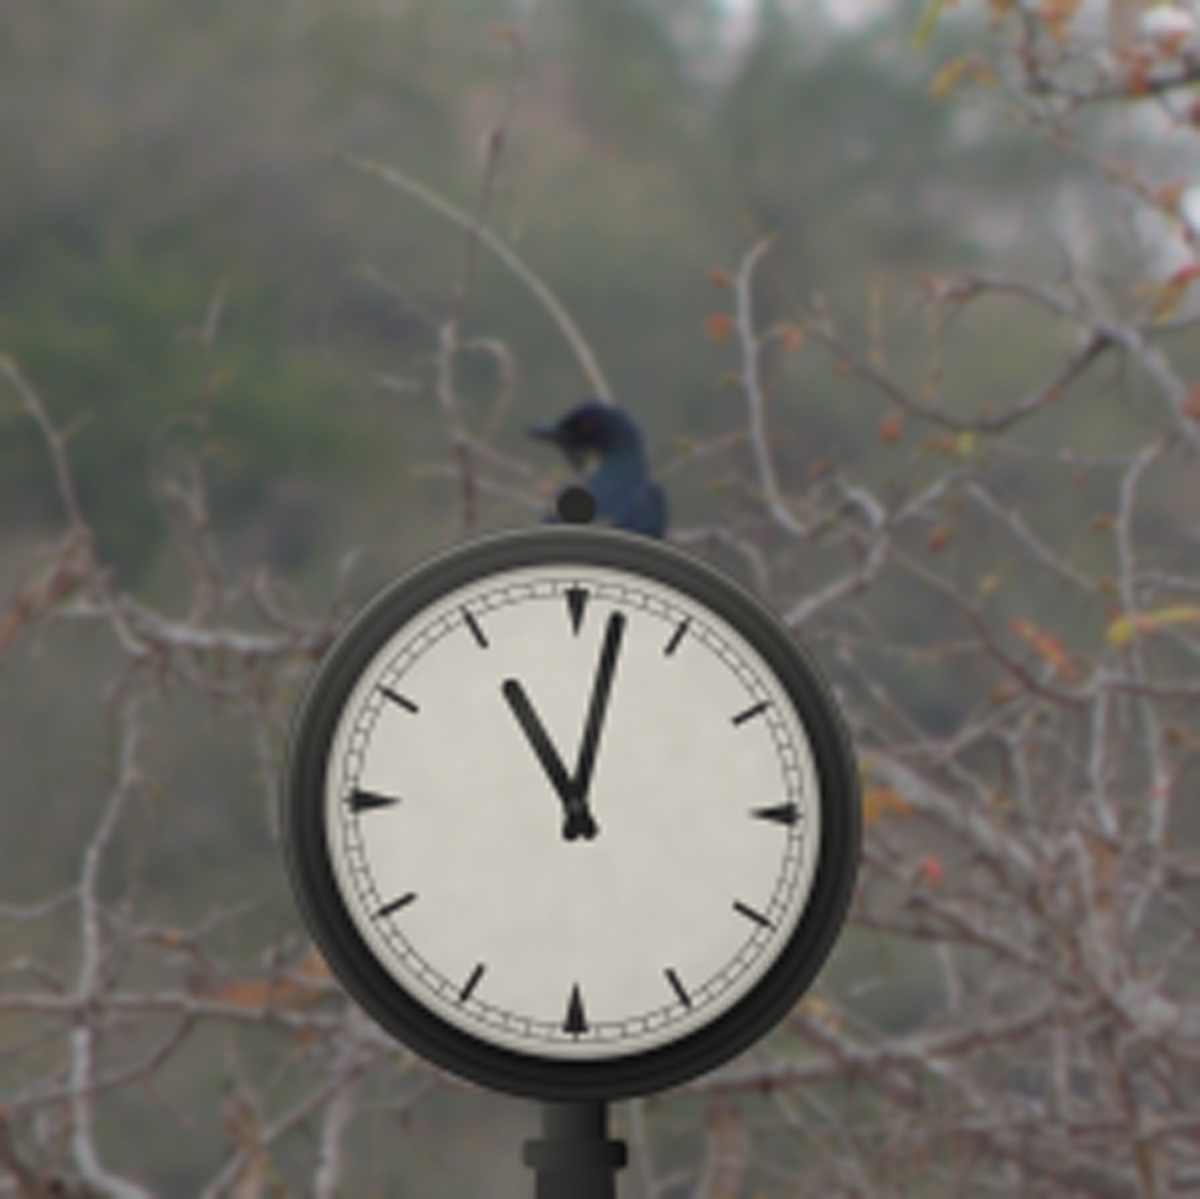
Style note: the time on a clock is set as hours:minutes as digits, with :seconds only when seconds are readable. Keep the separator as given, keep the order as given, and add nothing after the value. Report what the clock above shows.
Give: 11:02
